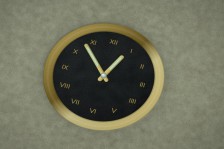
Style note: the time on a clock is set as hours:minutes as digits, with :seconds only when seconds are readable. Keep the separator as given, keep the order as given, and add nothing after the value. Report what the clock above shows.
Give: 12:53
